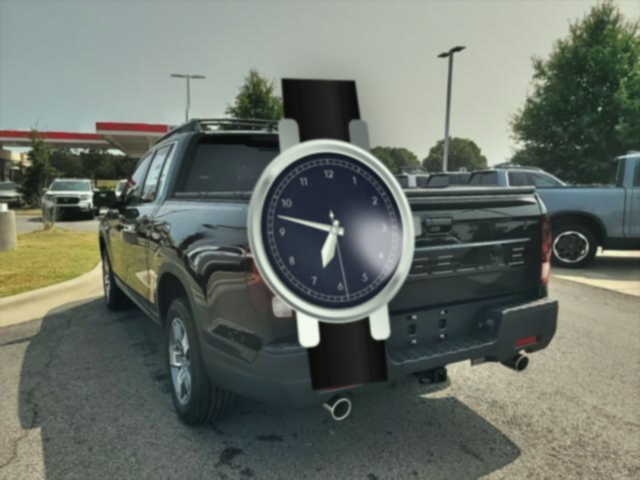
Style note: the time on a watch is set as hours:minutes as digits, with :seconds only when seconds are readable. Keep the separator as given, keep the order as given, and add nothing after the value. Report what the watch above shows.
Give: 6:47:29
